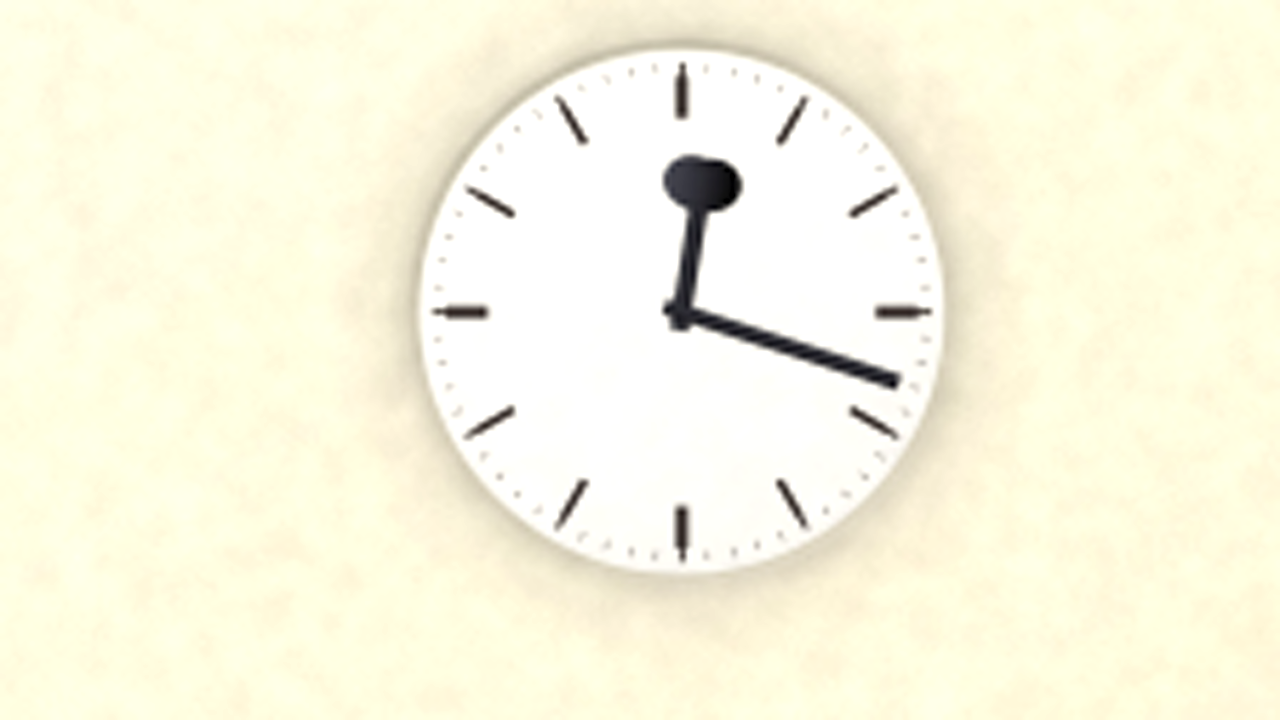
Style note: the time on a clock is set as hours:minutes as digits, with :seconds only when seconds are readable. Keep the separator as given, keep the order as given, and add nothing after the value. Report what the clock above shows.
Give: 12:18
